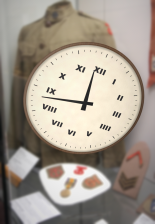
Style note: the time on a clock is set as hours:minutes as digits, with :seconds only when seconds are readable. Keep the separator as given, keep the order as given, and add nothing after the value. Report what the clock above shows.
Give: 11:43
